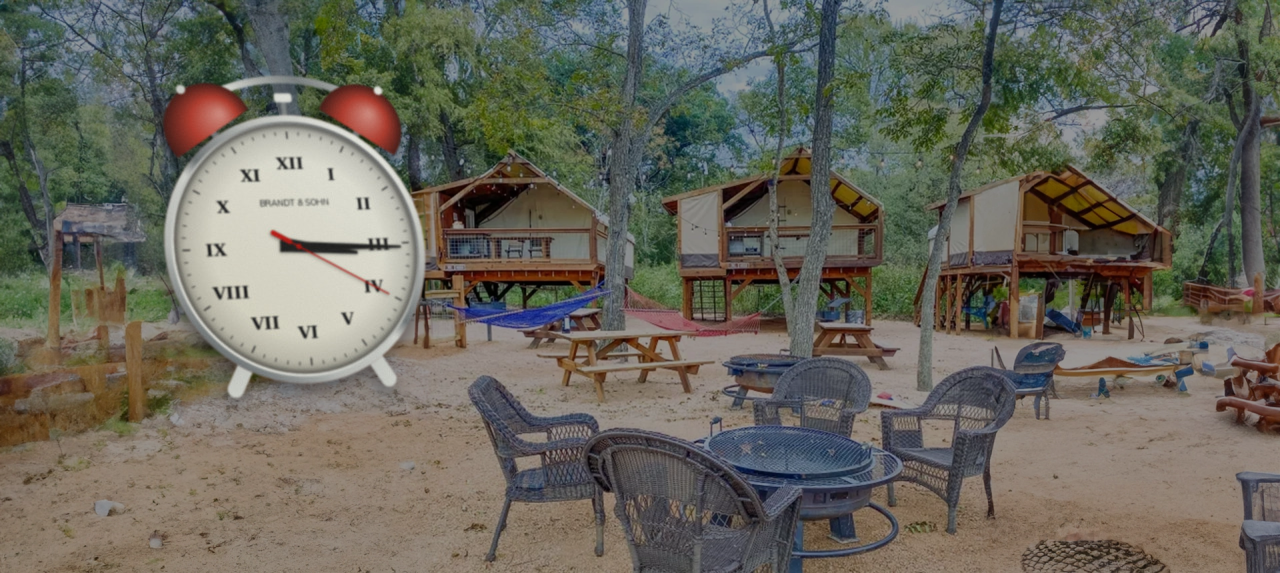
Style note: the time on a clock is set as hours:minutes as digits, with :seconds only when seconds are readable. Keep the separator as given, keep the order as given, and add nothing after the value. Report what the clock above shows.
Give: 3:15:20
